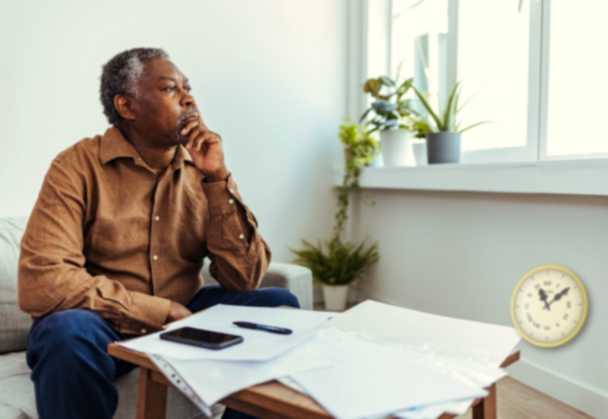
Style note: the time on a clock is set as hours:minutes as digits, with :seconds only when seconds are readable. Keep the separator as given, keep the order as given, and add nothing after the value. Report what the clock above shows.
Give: 11:09
